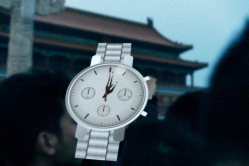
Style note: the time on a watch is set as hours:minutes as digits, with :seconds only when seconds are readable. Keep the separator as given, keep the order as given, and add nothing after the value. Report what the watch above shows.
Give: 1:01
